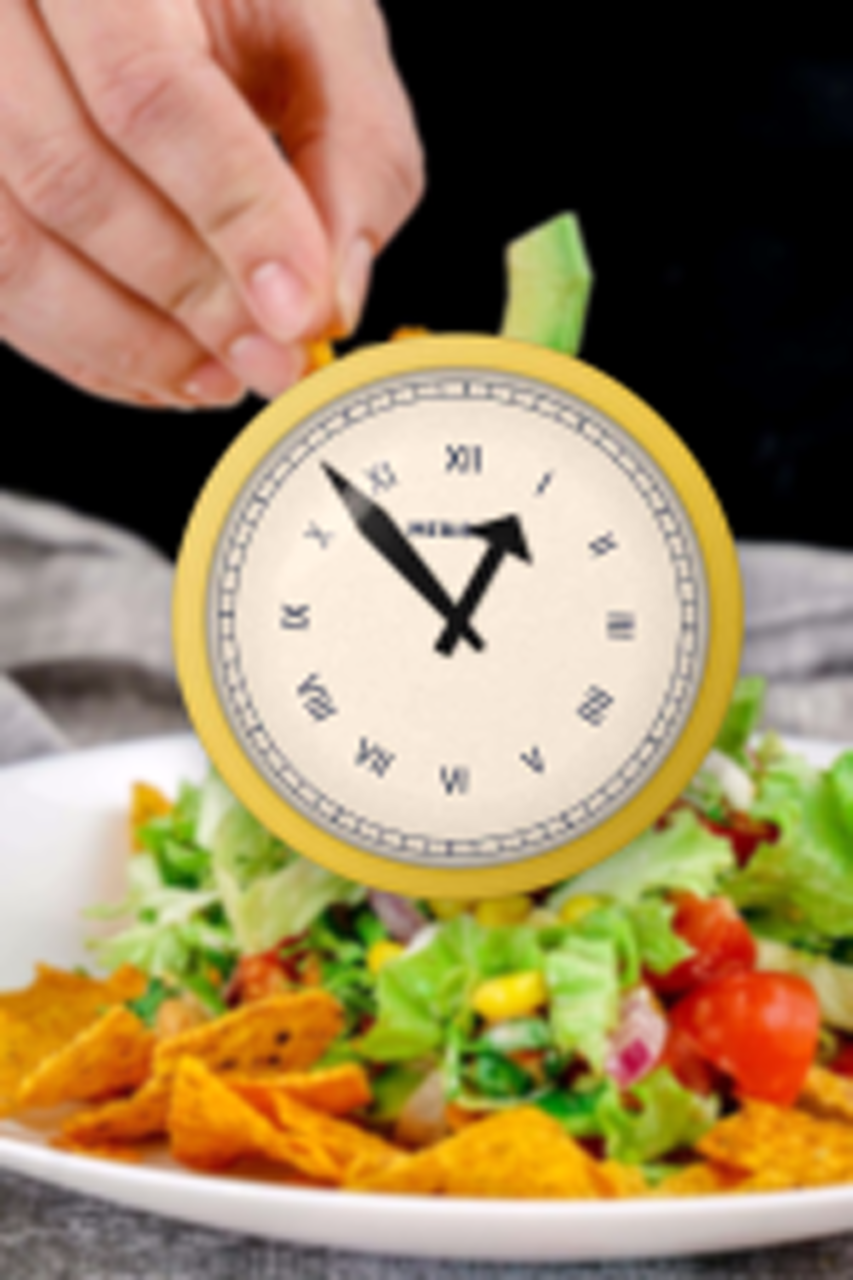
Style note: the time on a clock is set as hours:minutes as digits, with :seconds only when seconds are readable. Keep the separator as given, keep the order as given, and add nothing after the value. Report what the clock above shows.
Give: 12:53
